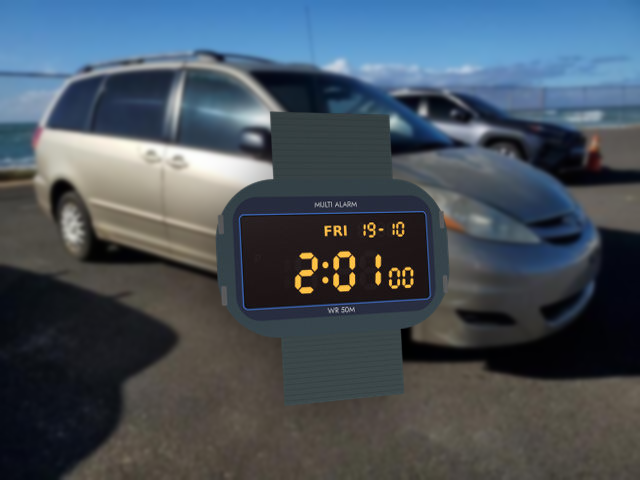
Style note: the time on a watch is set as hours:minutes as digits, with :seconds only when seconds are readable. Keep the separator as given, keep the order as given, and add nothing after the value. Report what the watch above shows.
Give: 2:01:00
